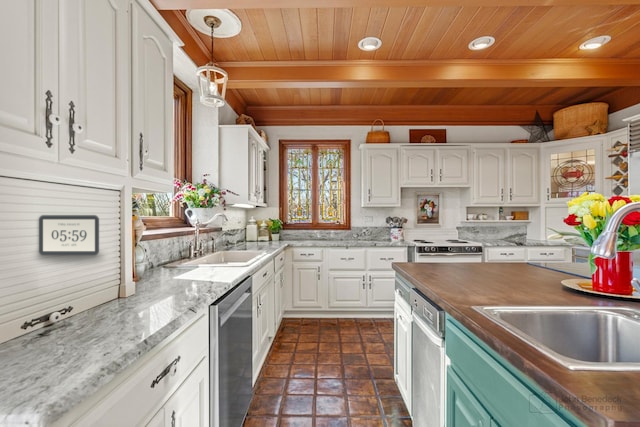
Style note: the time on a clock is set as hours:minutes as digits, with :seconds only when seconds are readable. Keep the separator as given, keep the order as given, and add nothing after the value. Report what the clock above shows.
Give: 5:59
